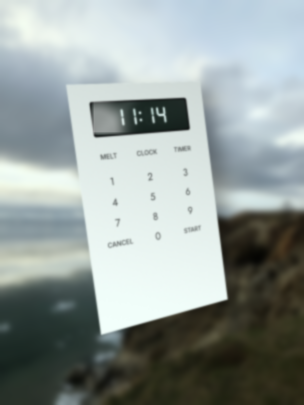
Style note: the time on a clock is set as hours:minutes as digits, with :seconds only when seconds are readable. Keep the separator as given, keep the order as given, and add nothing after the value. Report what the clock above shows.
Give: 11:14
